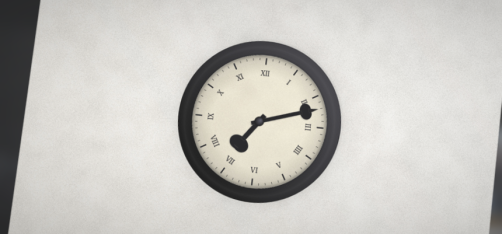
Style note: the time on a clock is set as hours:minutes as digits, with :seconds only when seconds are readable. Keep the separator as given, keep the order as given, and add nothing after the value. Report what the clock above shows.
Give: 7:12
